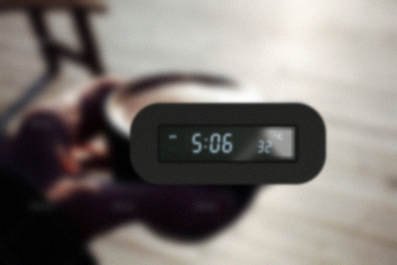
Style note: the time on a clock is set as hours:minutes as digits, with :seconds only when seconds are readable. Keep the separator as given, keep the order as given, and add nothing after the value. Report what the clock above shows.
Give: 5:06
